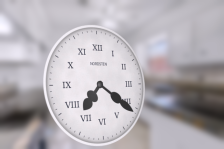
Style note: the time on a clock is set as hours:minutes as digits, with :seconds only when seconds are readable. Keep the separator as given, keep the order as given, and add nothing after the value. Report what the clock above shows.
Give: 7:21
